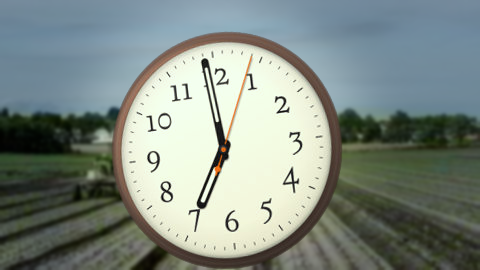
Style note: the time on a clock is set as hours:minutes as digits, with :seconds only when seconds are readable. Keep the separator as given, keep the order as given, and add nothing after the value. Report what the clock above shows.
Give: 6:59:04
